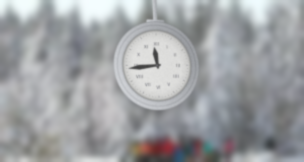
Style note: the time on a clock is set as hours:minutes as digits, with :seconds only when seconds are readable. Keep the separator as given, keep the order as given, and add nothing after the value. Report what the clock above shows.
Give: 11:44
